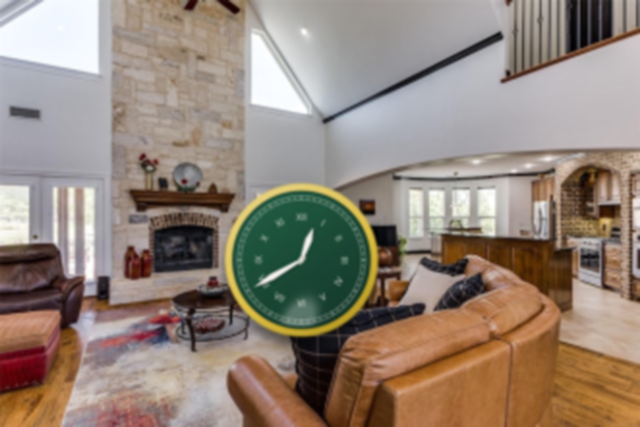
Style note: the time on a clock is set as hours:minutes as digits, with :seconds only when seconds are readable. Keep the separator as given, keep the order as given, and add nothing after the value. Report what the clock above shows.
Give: 12:40
